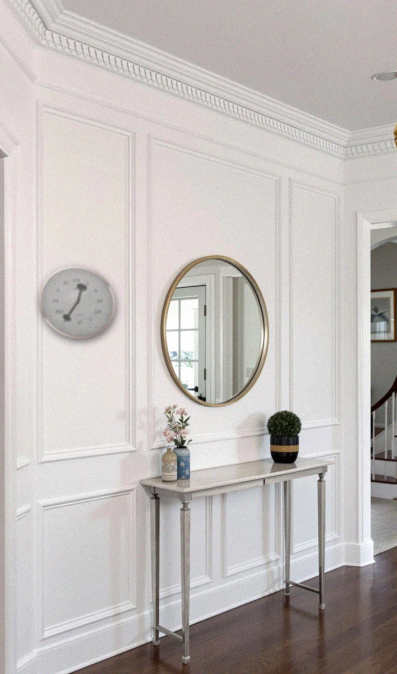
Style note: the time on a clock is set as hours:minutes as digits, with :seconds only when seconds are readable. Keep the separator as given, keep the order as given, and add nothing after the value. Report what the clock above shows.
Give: 12:36
